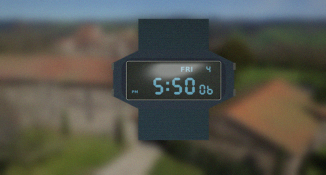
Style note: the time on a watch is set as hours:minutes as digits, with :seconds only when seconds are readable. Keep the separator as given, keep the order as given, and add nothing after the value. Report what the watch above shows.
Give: 5:50:06
